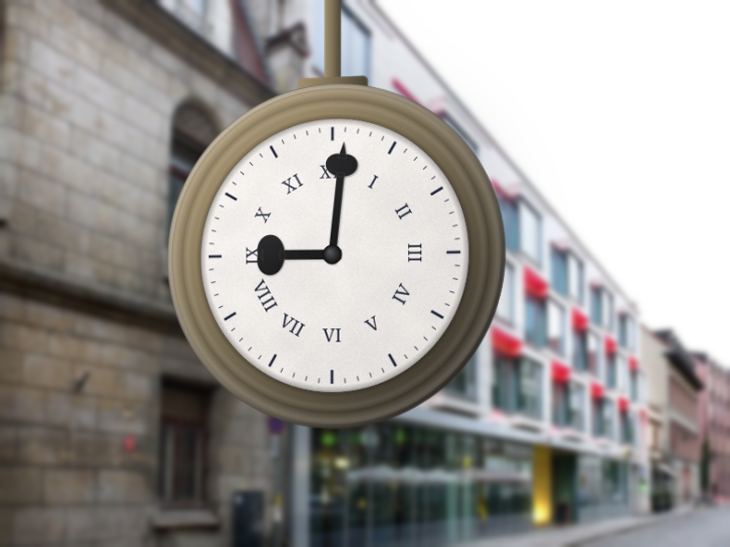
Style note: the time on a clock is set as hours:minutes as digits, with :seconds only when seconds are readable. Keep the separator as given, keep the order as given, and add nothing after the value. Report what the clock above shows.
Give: 9:01
